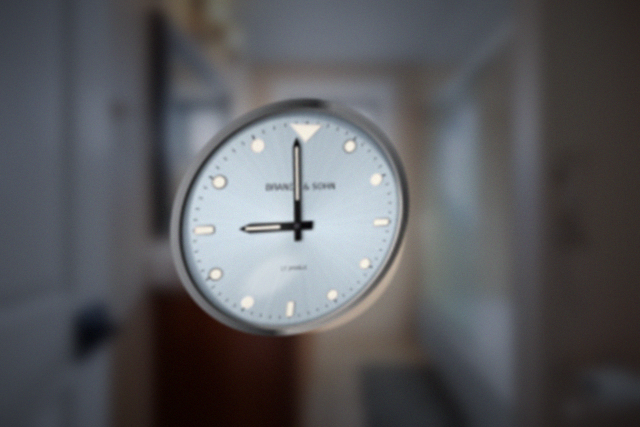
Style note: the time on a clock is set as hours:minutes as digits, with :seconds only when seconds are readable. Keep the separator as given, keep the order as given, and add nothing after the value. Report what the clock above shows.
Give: 8:59
